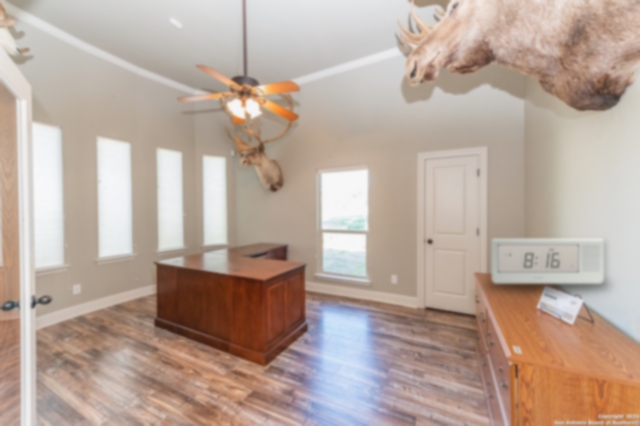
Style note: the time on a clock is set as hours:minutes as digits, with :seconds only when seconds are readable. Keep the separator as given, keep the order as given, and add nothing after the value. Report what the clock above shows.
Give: 8:16
